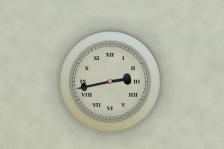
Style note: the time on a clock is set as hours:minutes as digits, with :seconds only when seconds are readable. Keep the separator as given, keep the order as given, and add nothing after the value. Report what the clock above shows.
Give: 2:43
